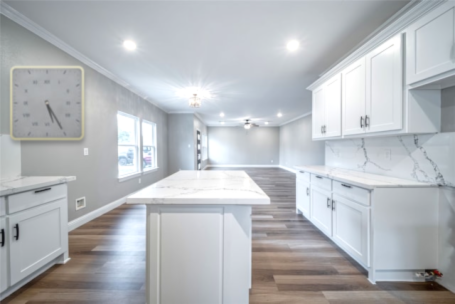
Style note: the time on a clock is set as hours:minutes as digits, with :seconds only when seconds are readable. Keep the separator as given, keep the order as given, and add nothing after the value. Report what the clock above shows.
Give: 5:25
